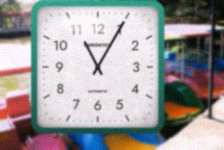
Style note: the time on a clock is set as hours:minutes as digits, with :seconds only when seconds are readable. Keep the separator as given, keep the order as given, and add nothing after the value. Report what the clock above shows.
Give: 11:05
